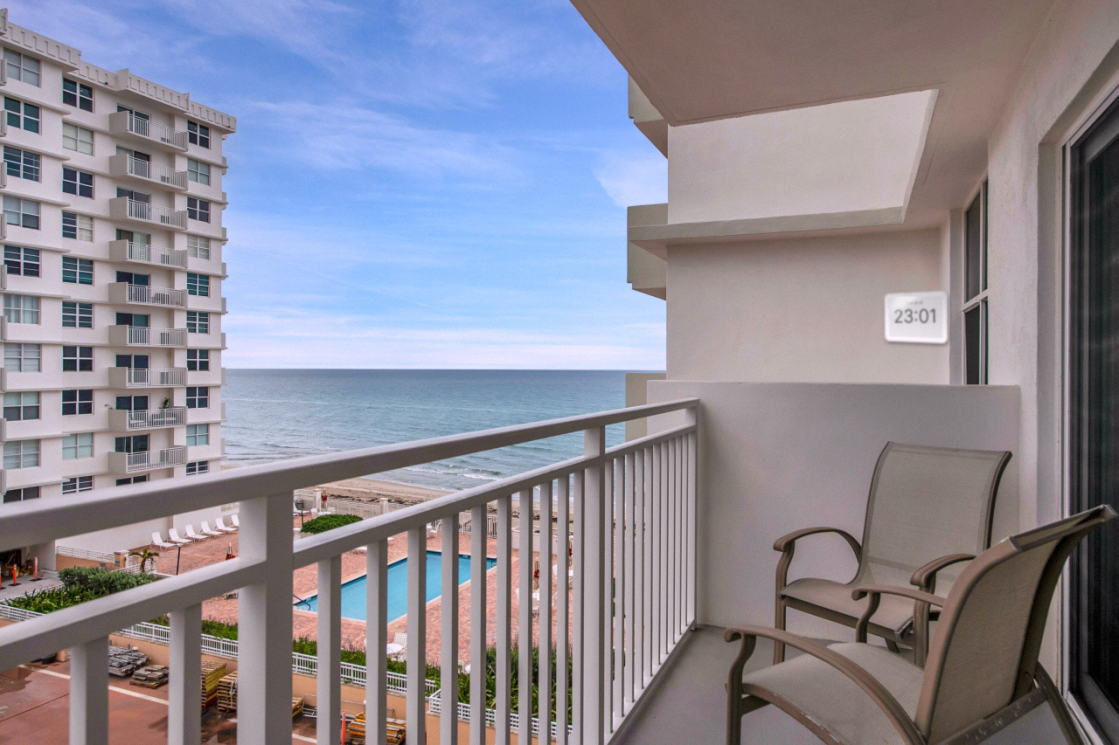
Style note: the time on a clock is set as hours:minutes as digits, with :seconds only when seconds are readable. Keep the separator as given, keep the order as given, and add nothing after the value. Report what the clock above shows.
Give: 23:01
